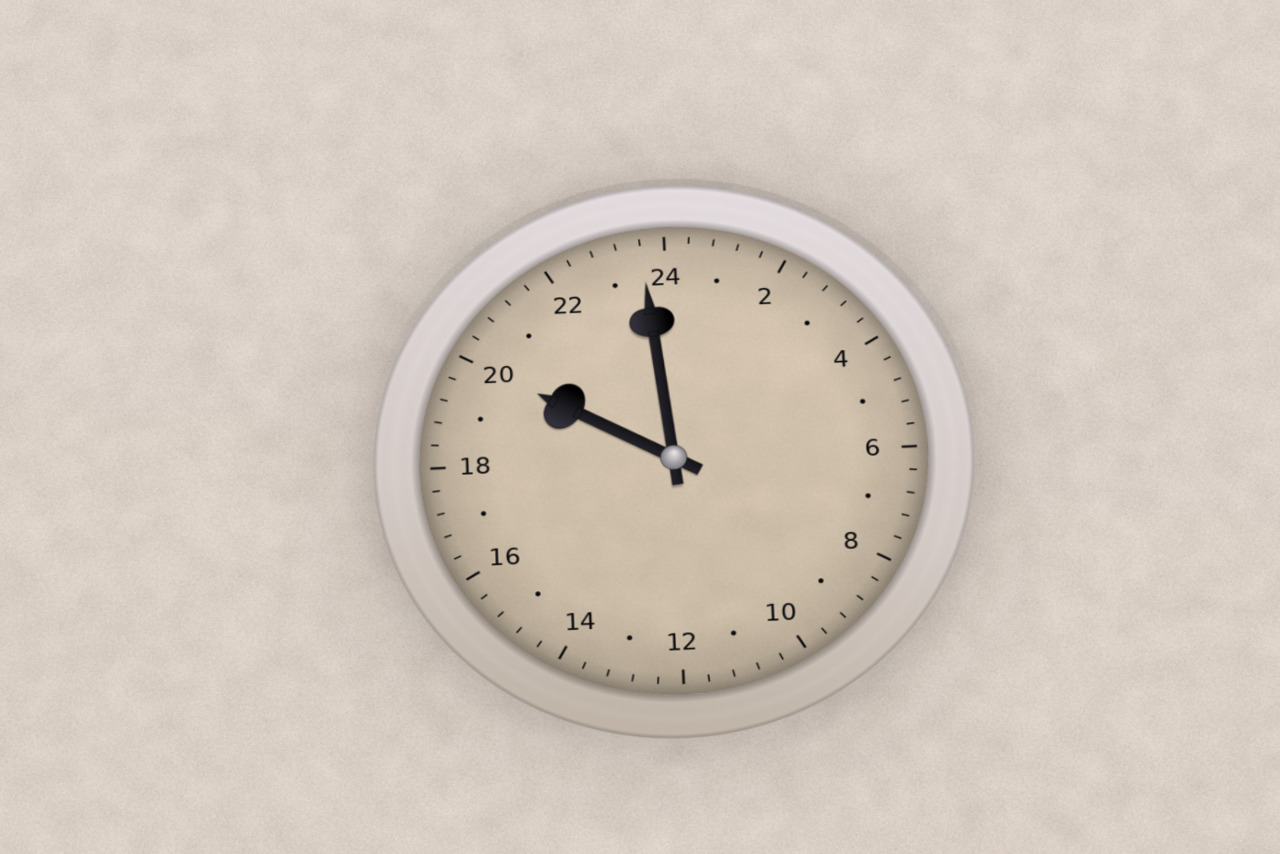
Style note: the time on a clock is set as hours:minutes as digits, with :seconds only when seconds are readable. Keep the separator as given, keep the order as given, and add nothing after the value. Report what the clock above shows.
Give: 19:59
